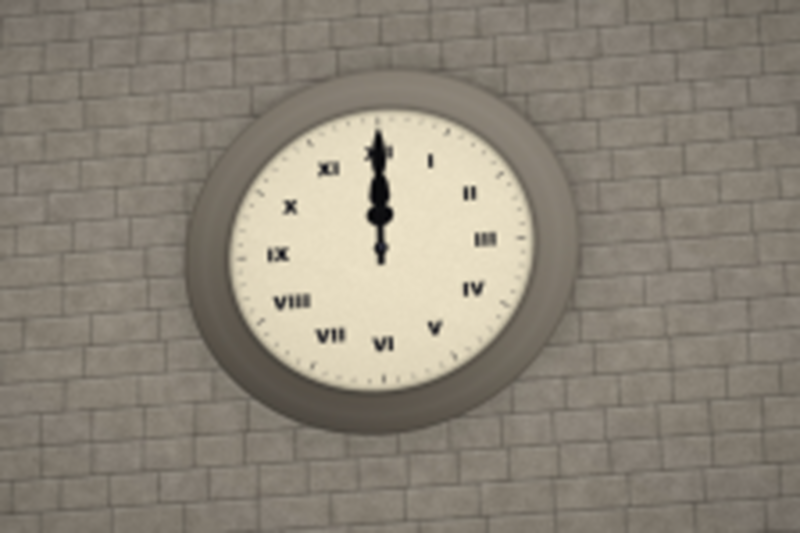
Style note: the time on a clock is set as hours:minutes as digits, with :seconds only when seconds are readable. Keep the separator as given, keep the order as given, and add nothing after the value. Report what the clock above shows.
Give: 12:00
